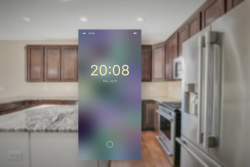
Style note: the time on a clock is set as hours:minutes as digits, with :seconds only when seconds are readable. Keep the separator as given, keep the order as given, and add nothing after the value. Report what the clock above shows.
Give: 20:08
